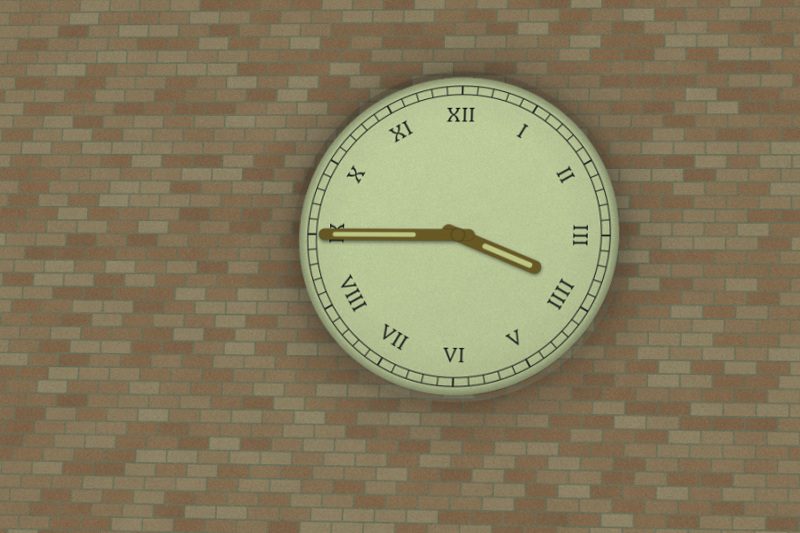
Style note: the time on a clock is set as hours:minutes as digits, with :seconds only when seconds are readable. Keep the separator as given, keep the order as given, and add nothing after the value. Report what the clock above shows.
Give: 3:45
